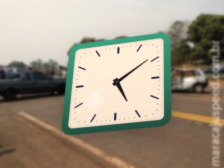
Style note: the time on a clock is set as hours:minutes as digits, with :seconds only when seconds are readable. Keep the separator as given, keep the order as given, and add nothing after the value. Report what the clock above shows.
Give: 5:09
